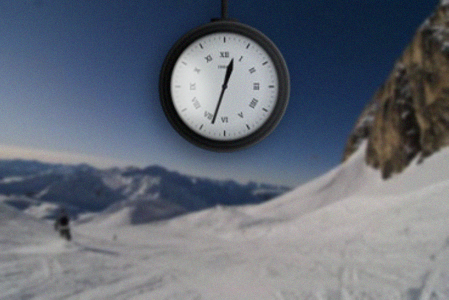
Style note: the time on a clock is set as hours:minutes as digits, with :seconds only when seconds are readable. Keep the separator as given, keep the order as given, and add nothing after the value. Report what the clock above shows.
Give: 12:33
